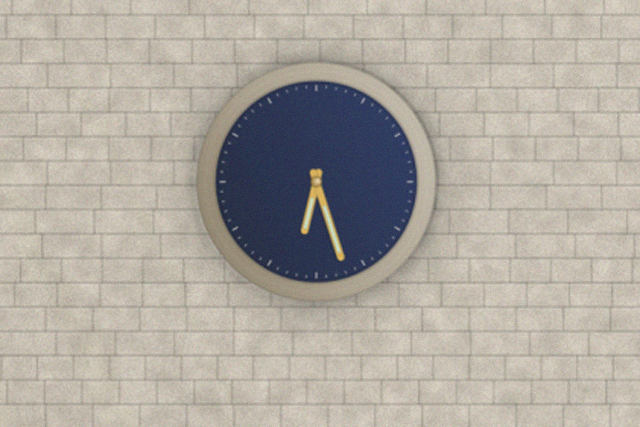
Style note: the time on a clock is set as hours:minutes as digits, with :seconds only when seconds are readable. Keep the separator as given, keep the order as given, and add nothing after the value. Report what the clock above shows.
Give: 6:27
